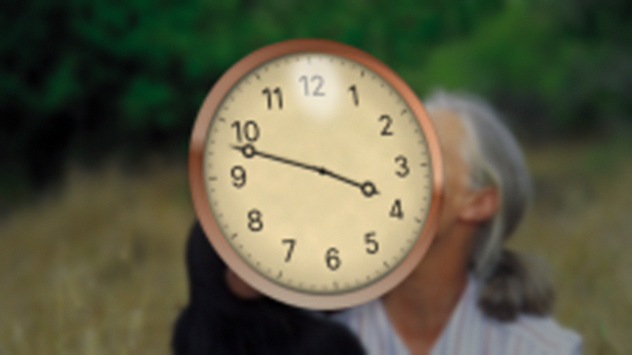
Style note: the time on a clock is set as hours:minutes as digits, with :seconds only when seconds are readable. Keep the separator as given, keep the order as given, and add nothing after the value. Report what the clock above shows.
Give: 3:48
